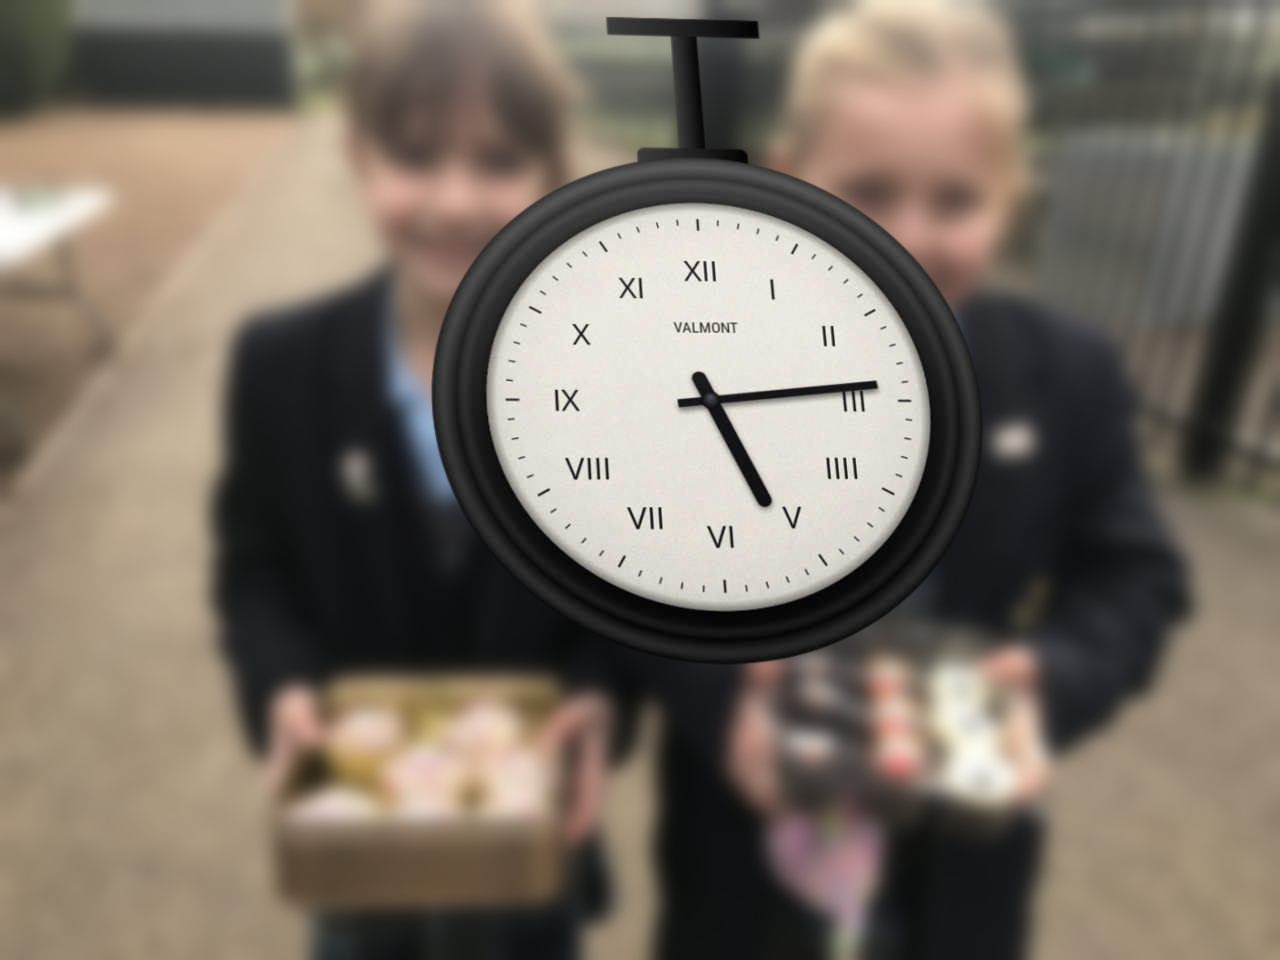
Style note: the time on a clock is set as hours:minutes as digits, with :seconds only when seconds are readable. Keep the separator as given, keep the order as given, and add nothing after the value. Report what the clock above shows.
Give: 5:14
